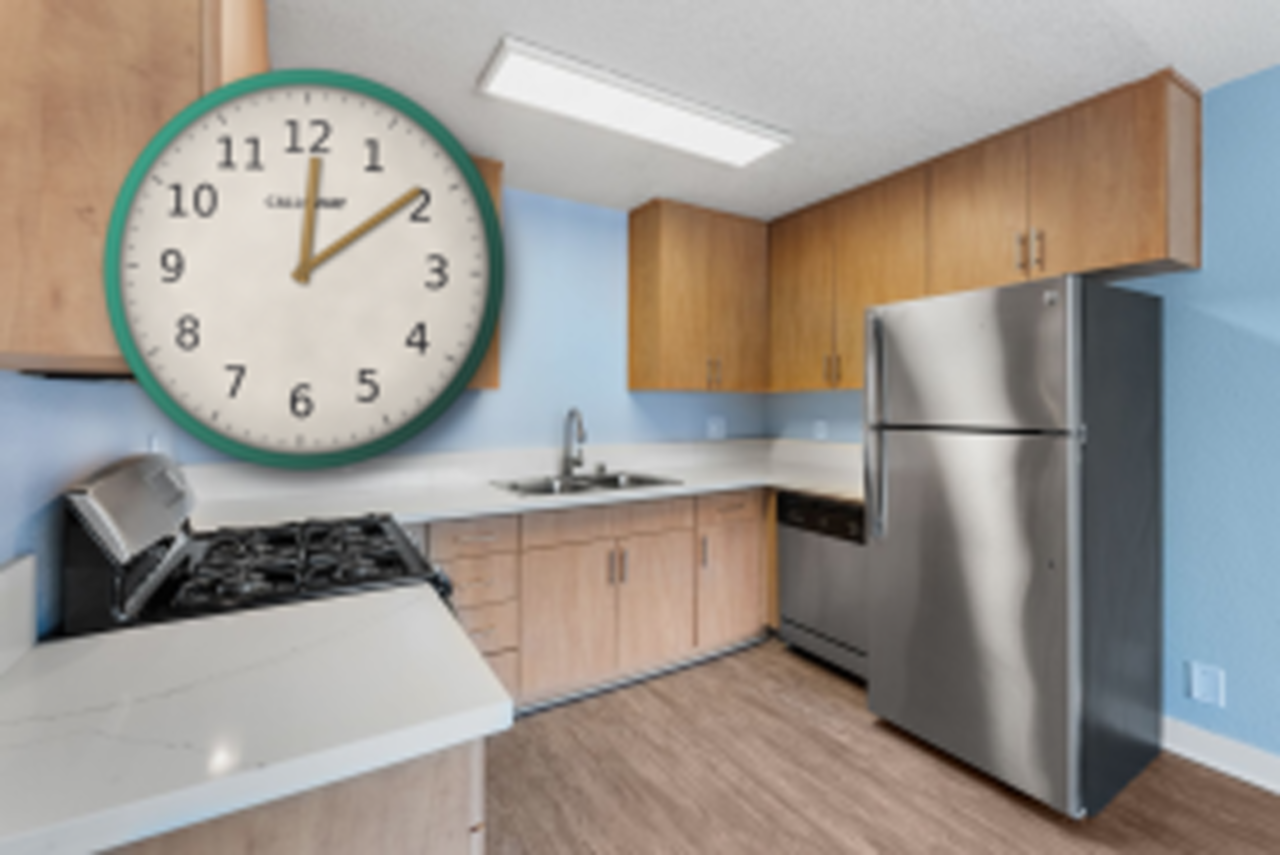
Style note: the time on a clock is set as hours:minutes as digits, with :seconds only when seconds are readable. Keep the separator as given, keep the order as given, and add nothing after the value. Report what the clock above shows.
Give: 12:09
